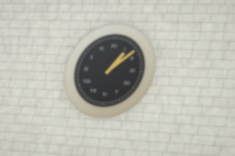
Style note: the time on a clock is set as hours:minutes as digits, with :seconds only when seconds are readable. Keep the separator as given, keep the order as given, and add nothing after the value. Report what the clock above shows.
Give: 1:08
